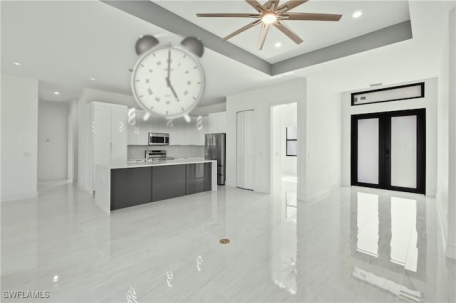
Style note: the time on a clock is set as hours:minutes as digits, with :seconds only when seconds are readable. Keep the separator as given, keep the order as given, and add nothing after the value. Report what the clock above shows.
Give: 5:00
